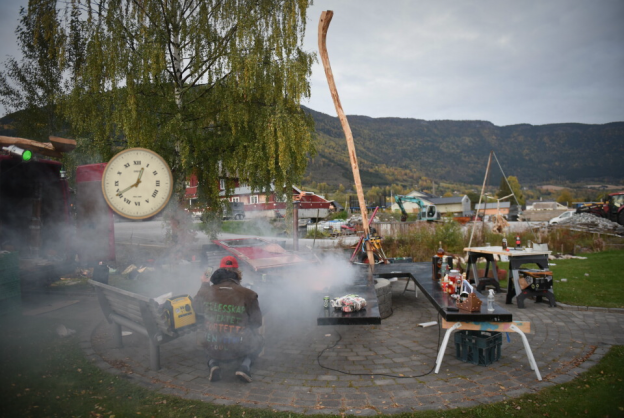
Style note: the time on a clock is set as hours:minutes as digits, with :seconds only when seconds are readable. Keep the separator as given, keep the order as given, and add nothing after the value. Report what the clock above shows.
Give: 12:40
